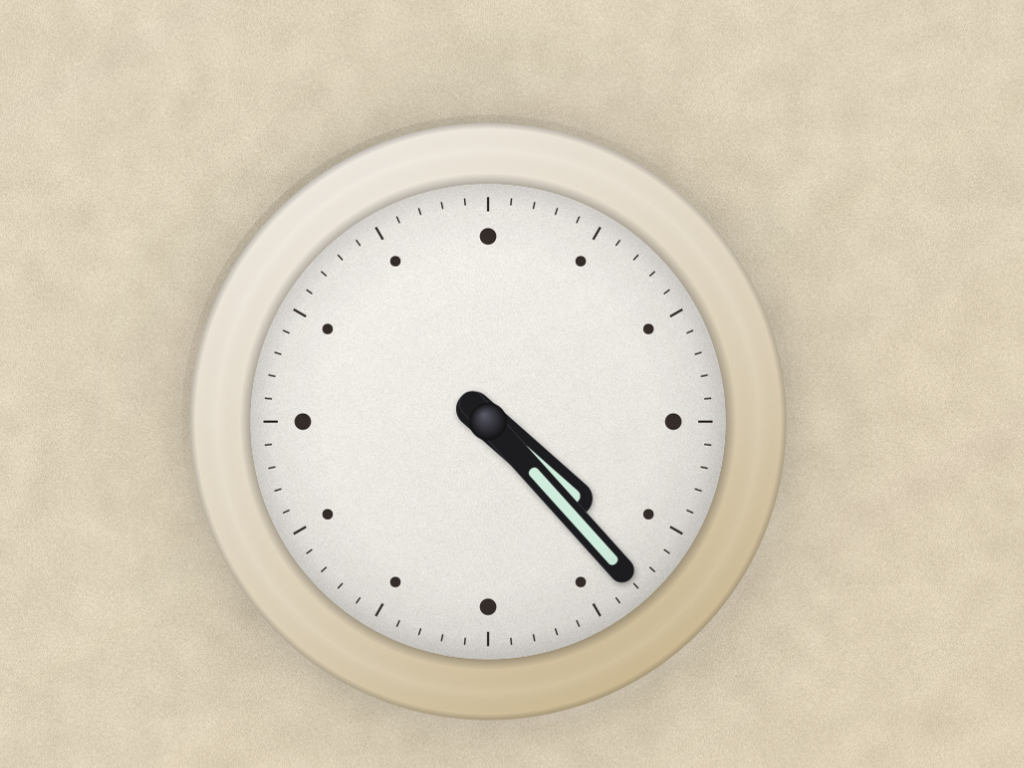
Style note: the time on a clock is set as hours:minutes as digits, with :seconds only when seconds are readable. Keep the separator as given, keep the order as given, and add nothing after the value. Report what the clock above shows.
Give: 4:23
